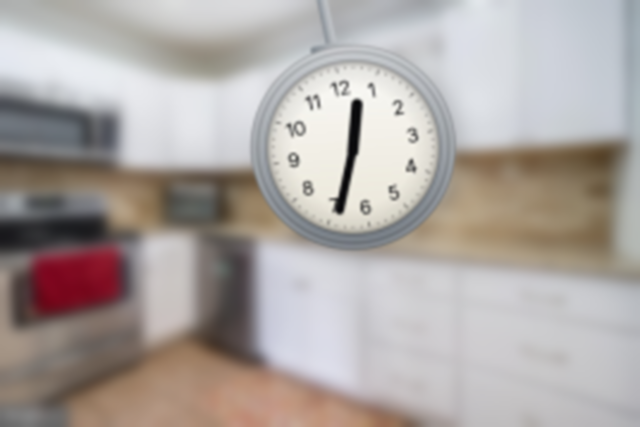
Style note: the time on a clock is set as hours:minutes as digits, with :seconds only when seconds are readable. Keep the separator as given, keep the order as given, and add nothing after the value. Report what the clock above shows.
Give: 12:34
